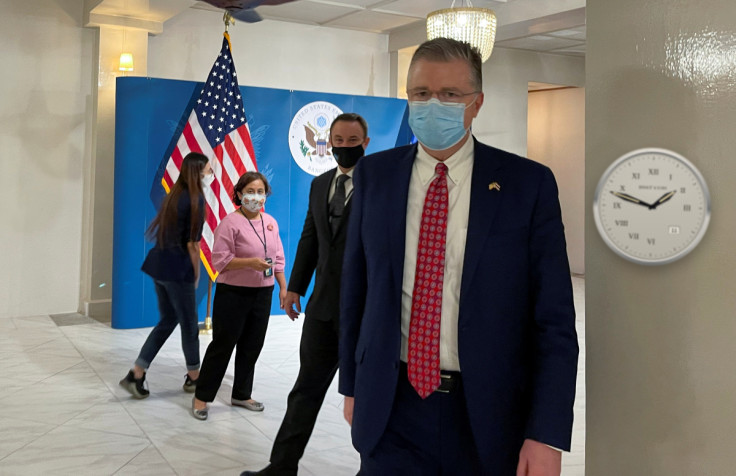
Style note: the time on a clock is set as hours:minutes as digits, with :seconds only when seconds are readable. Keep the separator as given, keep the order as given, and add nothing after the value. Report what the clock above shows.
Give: 1:48
